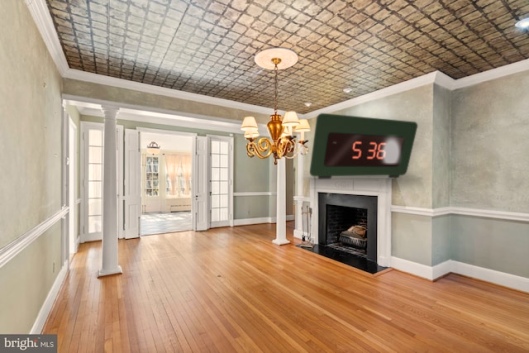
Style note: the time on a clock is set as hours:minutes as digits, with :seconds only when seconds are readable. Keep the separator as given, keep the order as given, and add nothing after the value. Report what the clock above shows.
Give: 5:36
